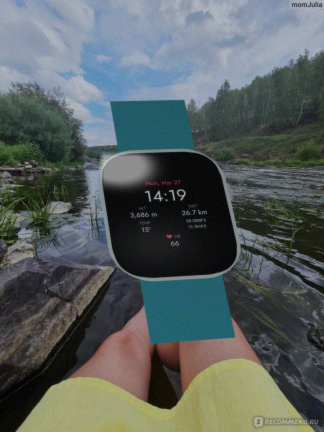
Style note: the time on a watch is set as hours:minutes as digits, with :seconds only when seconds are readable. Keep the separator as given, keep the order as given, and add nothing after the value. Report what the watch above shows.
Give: 14:19
